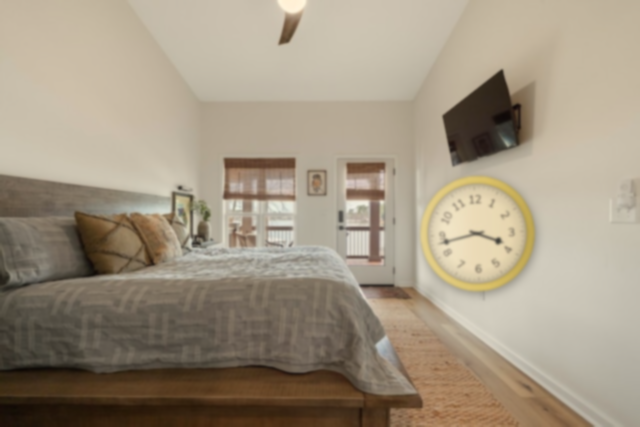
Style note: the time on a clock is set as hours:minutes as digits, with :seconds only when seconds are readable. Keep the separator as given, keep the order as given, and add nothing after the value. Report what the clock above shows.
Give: 3:43
